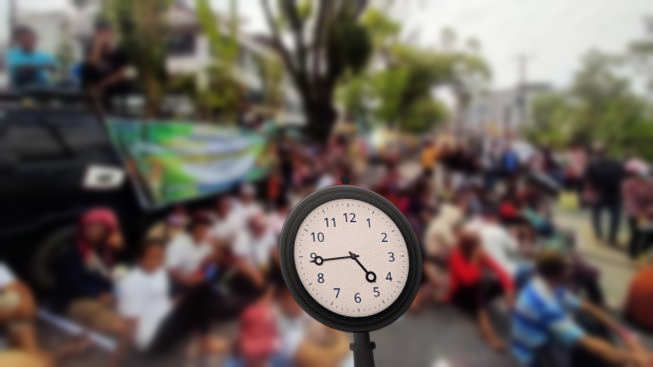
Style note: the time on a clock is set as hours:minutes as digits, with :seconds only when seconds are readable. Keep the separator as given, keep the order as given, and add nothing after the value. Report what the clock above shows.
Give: 4:44
